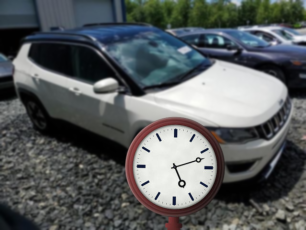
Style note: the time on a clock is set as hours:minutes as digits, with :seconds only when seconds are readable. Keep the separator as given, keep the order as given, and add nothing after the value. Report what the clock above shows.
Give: 5:12
